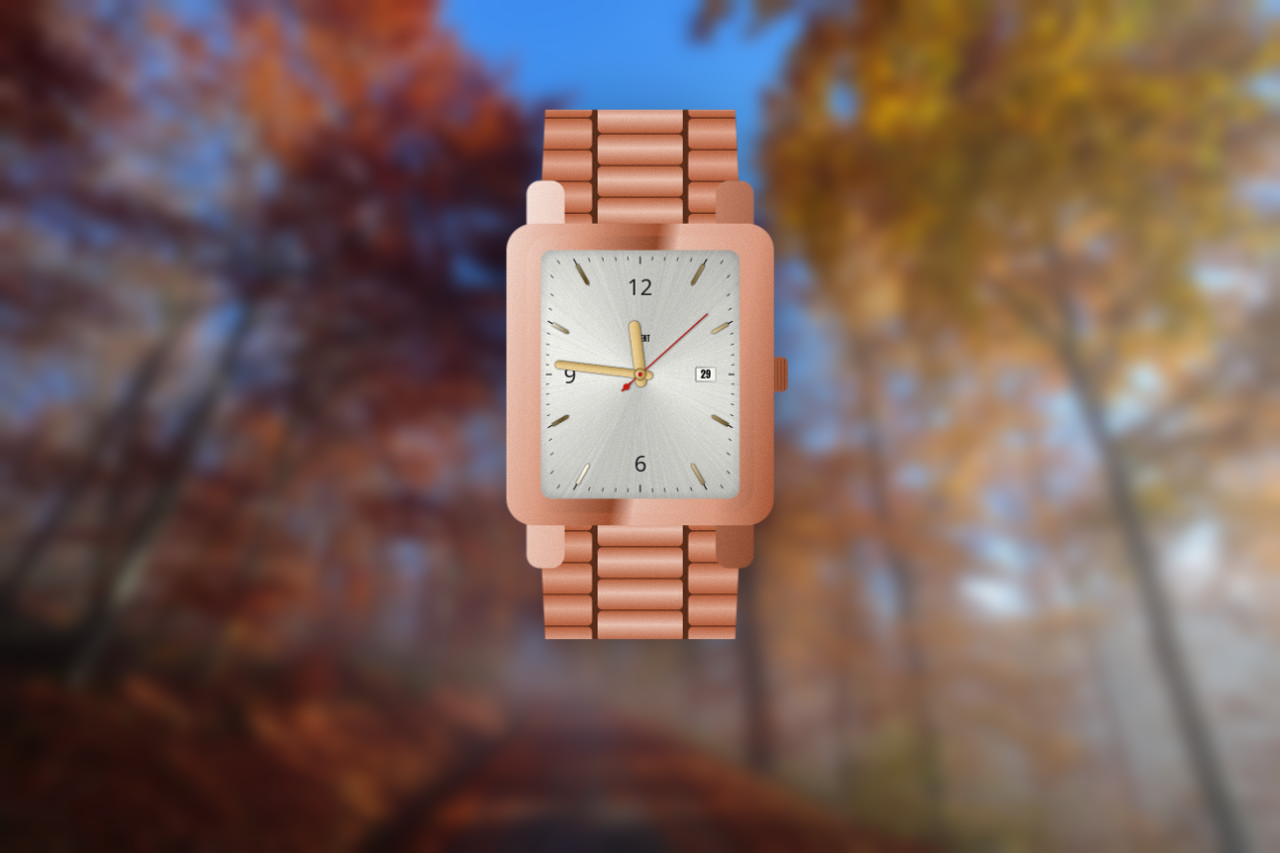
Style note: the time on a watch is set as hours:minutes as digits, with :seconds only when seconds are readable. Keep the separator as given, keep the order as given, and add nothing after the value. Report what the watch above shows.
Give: 11:46:08
